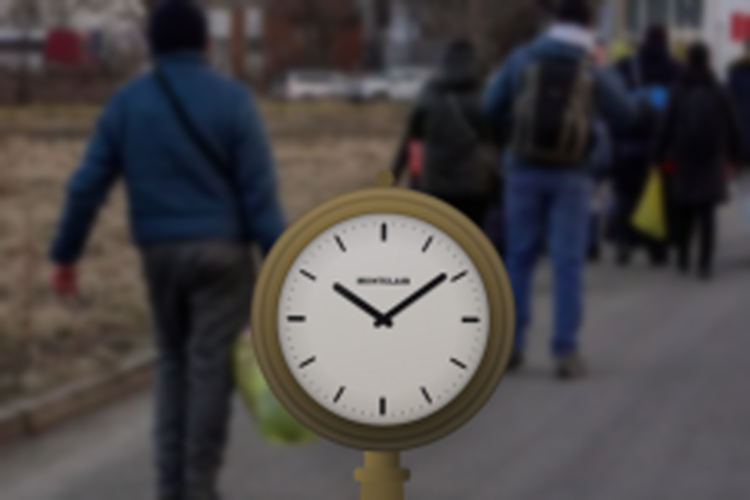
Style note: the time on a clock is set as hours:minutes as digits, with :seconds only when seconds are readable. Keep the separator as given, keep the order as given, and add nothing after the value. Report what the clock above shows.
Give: 10:09
